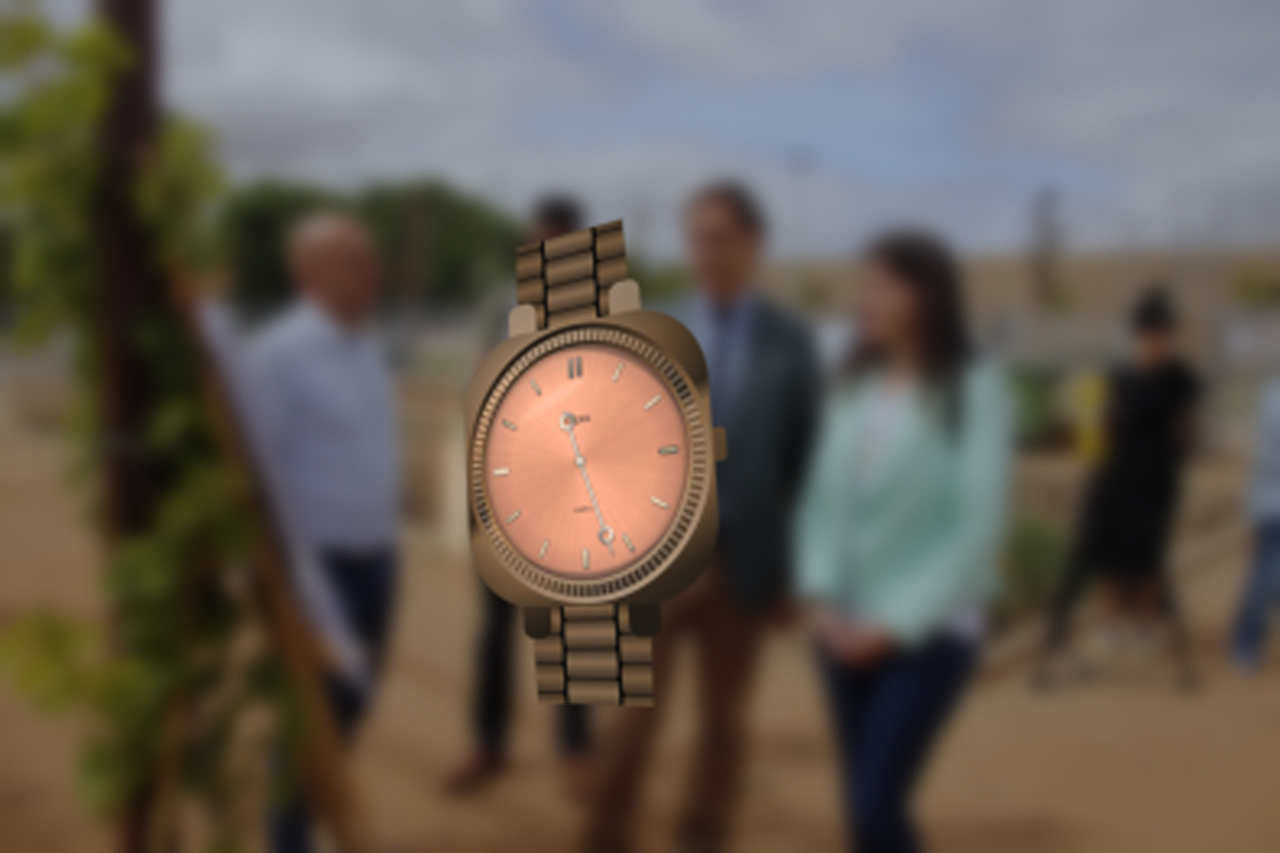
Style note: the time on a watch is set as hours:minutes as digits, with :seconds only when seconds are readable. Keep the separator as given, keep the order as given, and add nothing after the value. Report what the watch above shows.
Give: 11:27
